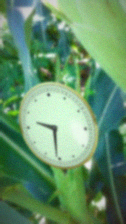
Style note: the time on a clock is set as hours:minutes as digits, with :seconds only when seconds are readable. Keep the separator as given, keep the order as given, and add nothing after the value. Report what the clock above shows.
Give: 9:31
